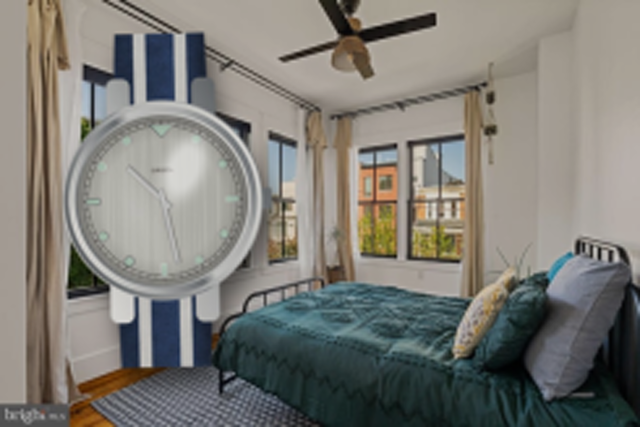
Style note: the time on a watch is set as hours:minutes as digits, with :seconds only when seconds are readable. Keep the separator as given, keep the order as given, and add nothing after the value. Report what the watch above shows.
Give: 10:28
